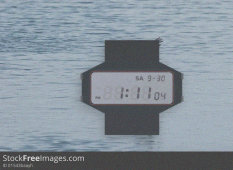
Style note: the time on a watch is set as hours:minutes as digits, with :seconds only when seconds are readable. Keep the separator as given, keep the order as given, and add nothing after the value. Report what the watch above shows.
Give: 1:11:04
